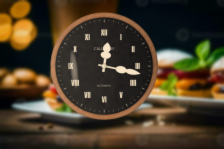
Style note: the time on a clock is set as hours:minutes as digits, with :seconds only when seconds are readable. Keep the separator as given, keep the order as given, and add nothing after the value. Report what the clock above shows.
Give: 12:17
